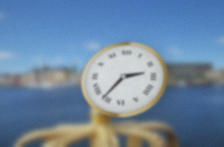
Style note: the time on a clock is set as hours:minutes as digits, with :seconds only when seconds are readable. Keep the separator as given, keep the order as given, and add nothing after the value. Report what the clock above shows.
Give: 2:36
